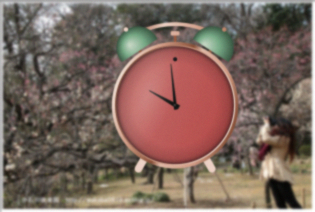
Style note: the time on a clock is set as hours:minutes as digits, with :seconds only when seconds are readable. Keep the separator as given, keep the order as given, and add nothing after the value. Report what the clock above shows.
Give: 9:59
